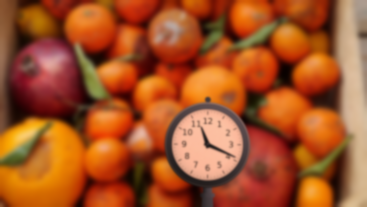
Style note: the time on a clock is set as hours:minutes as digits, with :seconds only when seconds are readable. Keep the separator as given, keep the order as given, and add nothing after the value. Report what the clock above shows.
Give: 11:19
